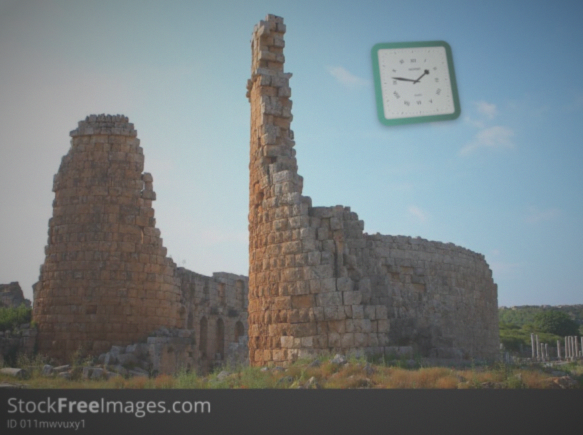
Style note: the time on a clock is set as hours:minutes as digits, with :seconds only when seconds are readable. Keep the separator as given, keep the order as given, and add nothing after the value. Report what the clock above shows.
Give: 1:47
